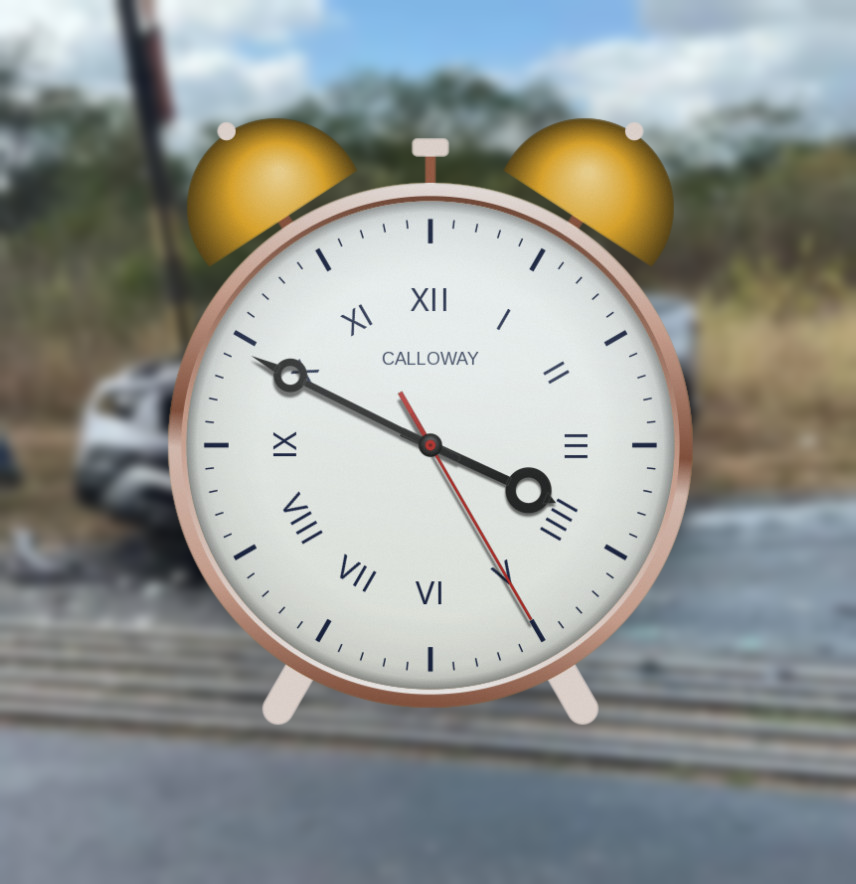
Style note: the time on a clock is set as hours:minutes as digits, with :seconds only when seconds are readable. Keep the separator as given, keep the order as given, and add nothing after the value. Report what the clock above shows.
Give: 3:49:25
